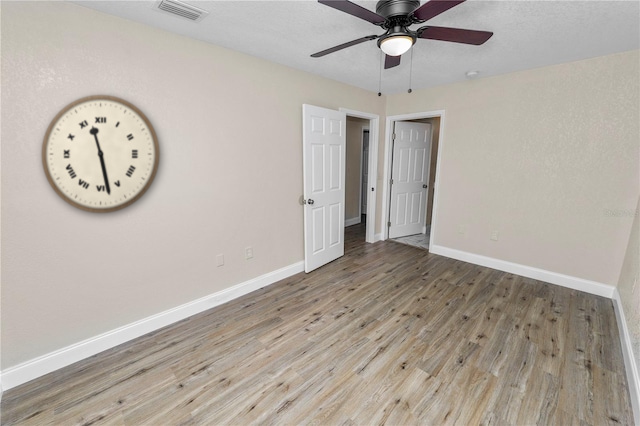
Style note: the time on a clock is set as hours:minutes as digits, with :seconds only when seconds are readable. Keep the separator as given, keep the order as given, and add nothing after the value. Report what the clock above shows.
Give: 11:28
